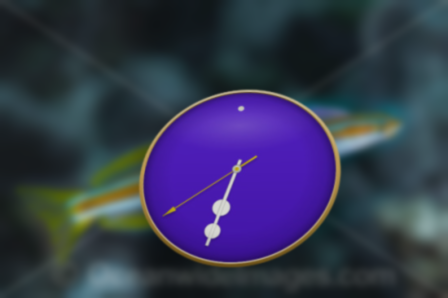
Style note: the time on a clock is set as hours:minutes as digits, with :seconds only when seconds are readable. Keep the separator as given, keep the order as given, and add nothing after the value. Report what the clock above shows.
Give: 6:32:39
